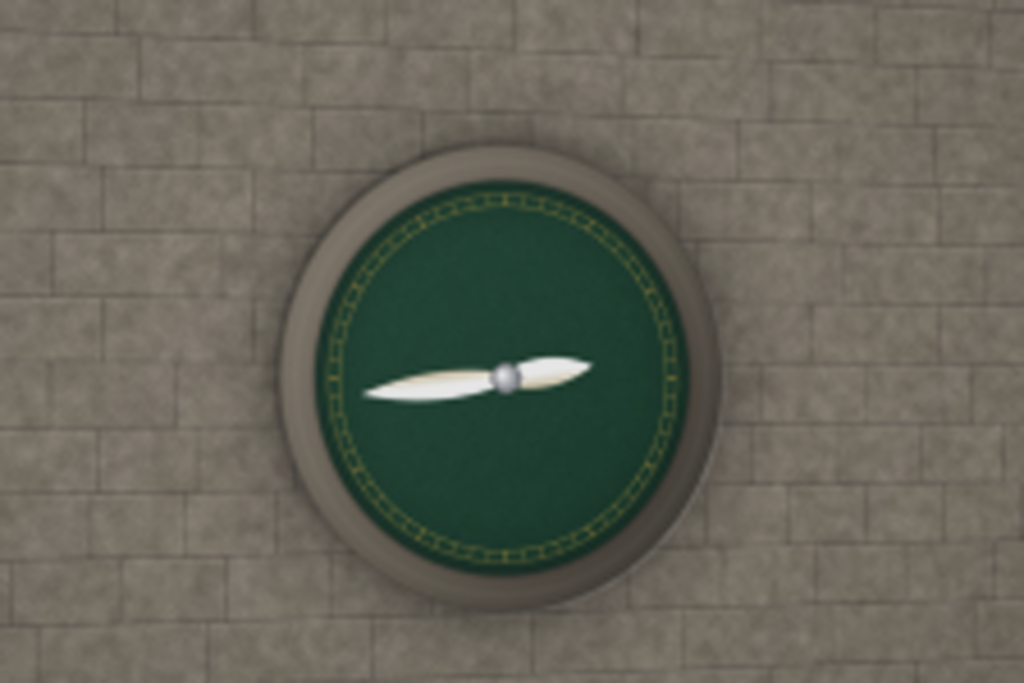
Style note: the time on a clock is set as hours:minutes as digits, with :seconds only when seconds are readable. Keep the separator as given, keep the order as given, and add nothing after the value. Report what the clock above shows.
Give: 2:44
